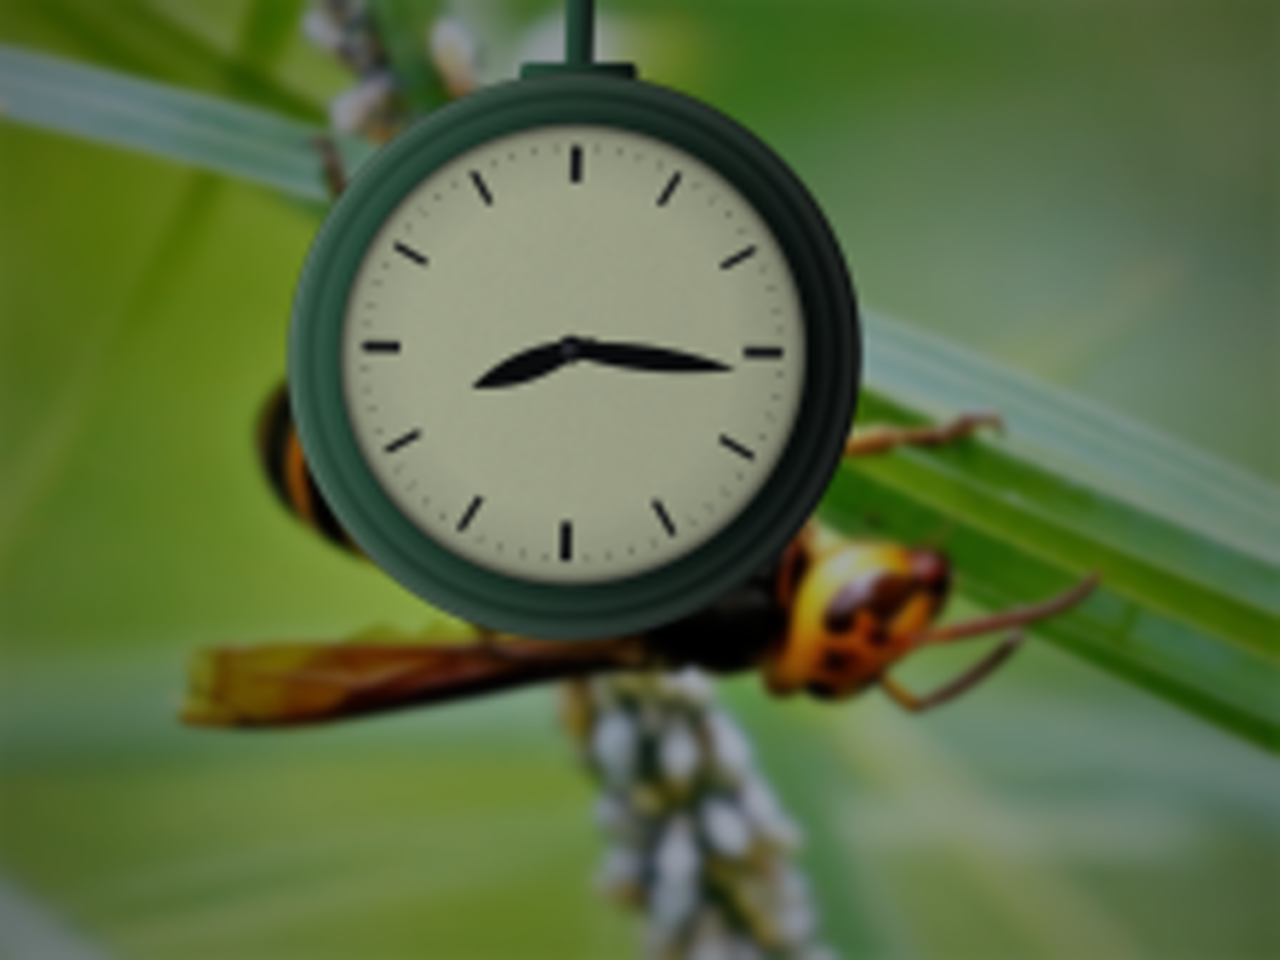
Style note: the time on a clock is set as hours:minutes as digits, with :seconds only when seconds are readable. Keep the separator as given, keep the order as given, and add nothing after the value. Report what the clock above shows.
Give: 8:16
